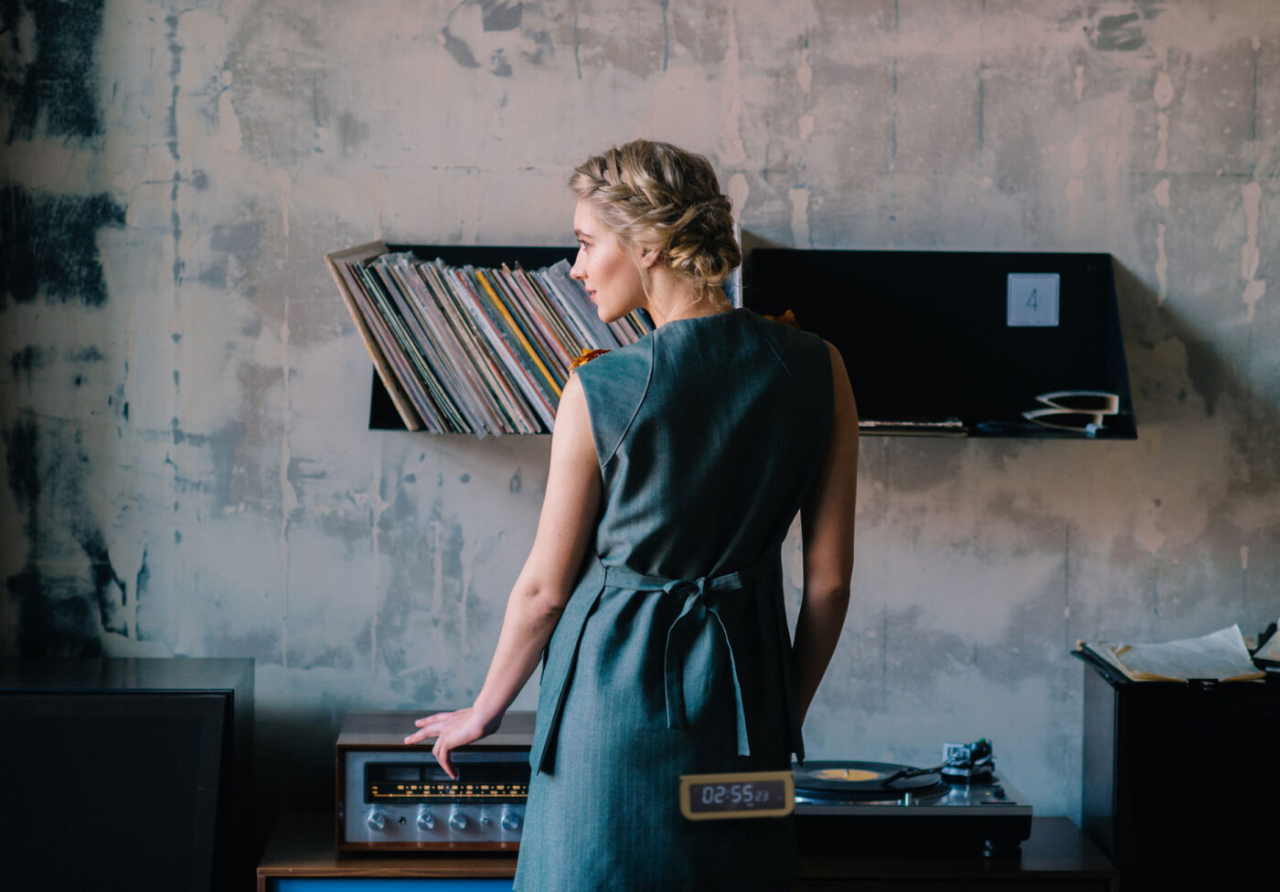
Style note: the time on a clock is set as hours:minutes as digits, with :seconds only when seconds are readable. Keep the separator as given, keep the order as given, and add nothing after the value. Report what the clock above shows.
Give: 2:55
